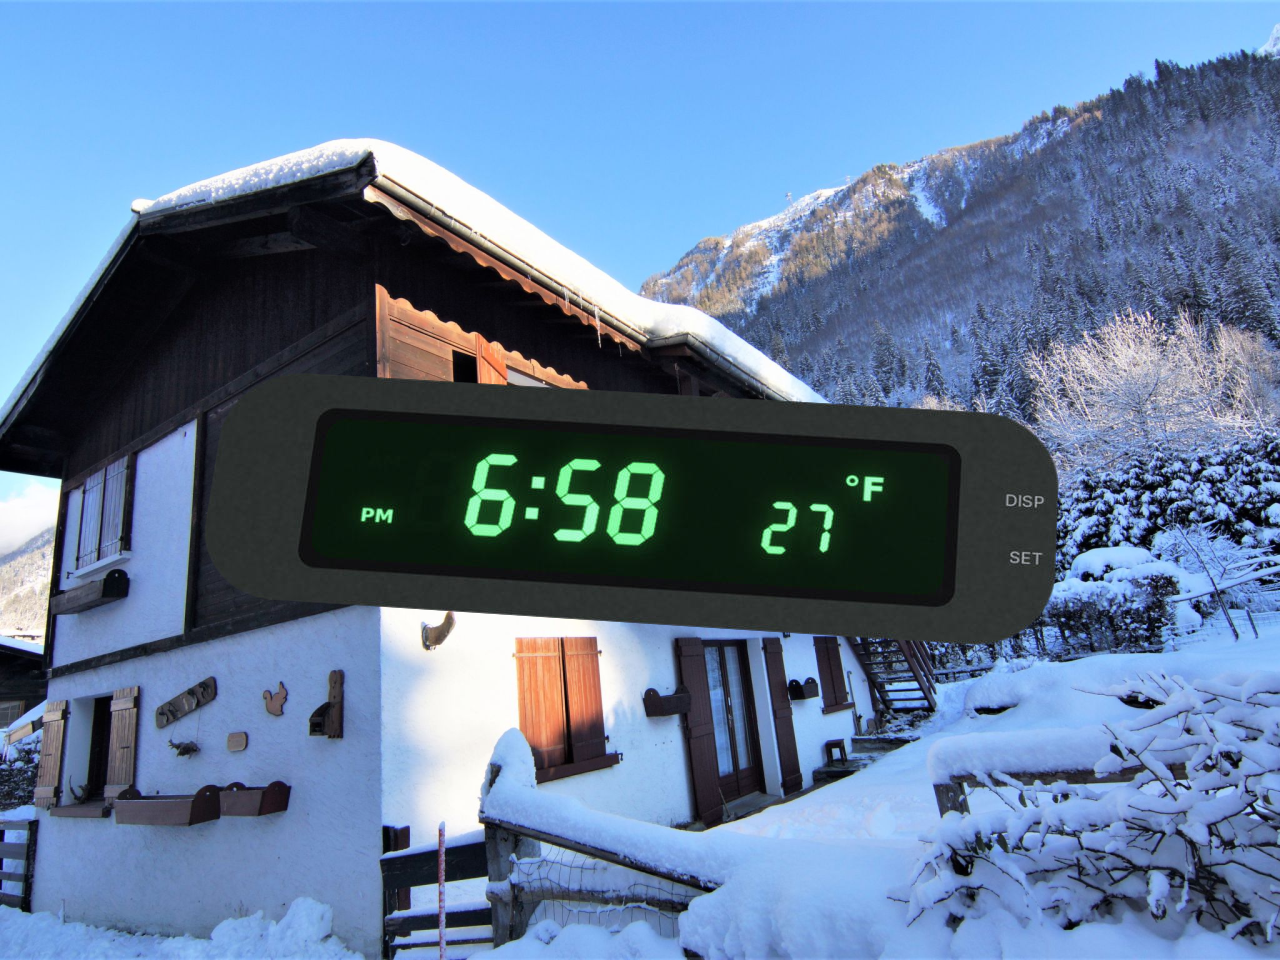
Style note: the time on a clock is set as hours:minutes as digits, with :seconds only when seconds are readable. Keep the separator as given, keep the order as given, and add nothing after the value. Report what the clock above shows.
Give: 6:58
